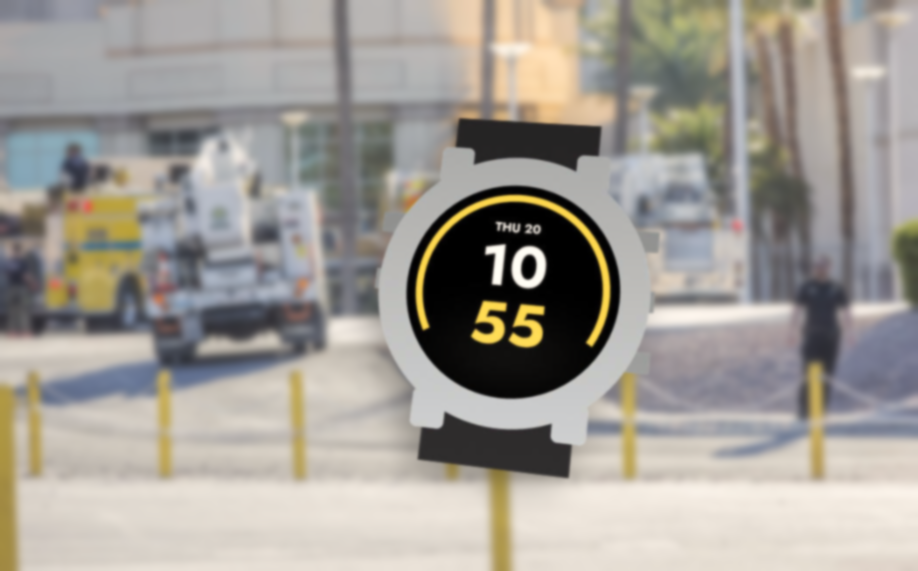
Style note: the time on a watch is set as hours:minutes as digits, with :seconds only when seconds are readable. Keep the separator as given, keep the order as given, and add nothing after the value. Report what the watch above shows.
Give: 10:55
